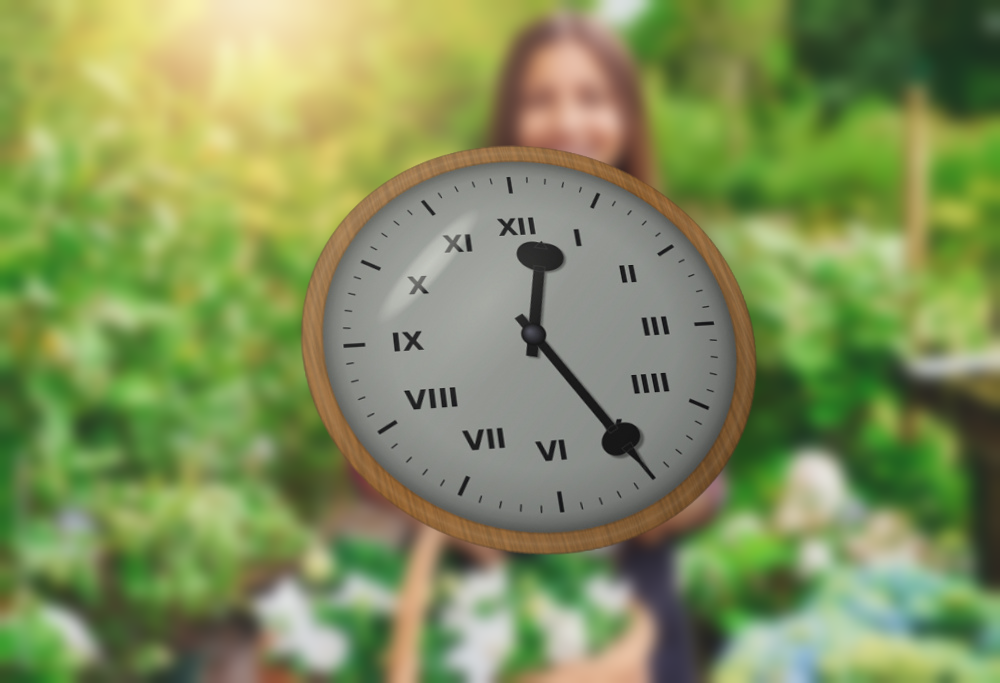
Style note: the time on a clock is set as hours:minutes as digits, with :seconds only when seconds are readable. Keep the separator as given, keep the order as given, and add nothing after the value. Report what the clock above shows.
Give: 12:25
